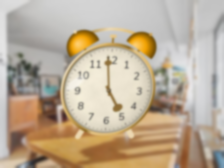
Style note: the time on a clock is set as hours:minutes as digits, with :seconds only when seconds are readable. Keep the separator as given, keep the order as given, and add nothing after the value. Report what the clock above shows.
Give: 4:59
